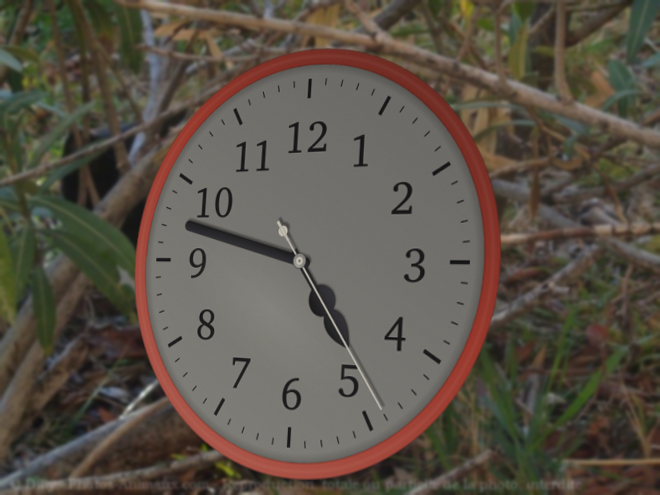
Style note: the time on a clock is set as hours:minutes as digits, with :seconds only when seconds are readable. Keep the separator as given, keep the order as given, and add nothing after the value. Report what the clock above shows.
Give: 4:47:24
